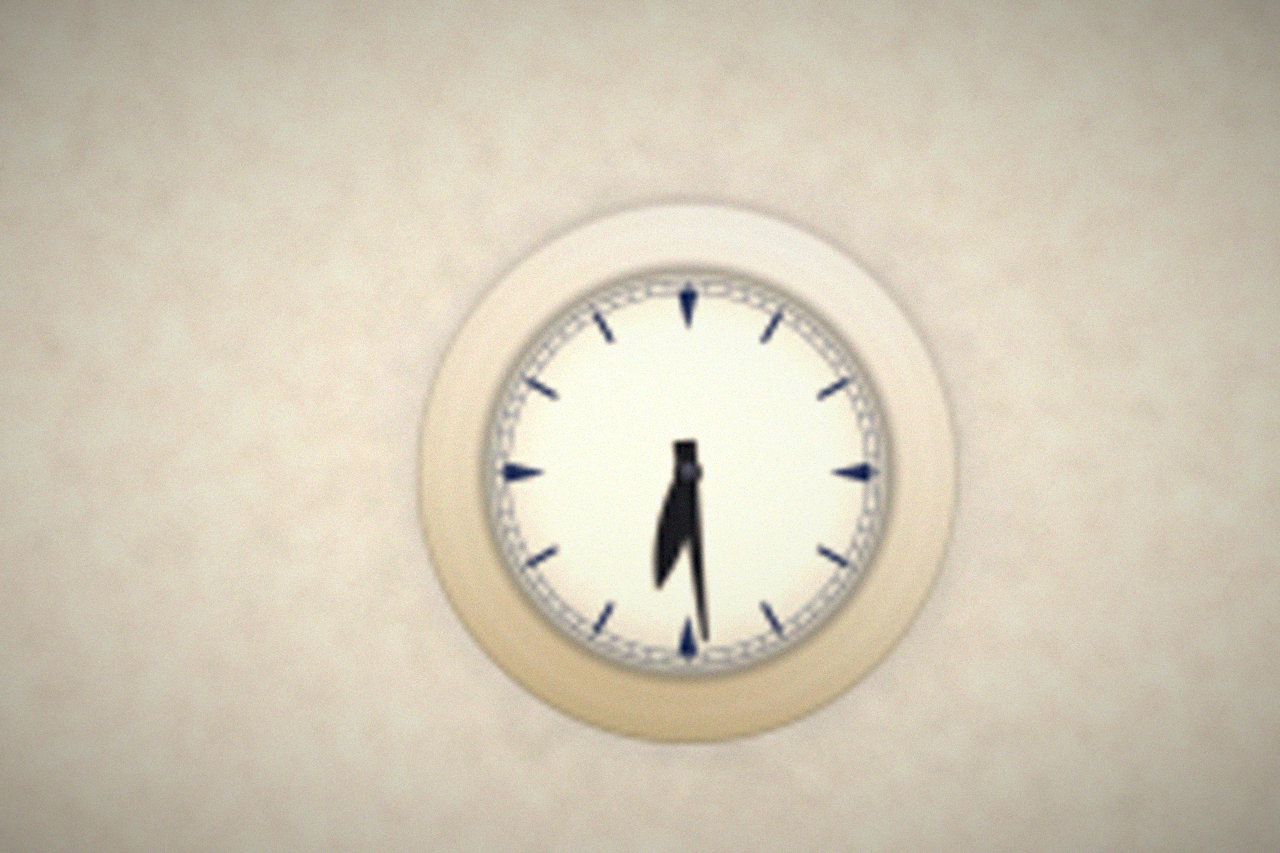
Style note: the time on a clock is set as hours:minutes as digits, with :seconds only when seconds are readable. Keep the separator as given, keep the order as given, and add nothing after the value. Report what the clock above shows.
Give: 6:29
